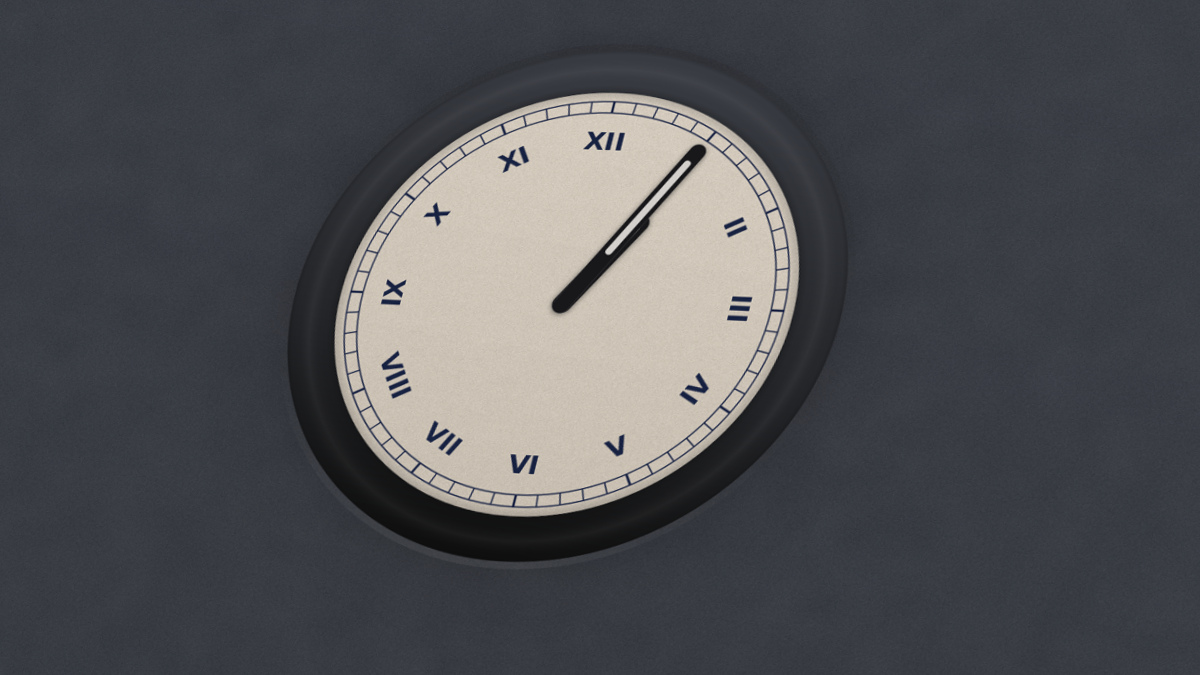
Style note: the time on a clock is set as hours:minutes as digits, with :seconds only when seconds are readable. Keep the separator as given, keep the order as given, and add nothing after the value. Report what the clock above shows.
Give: 1:05
